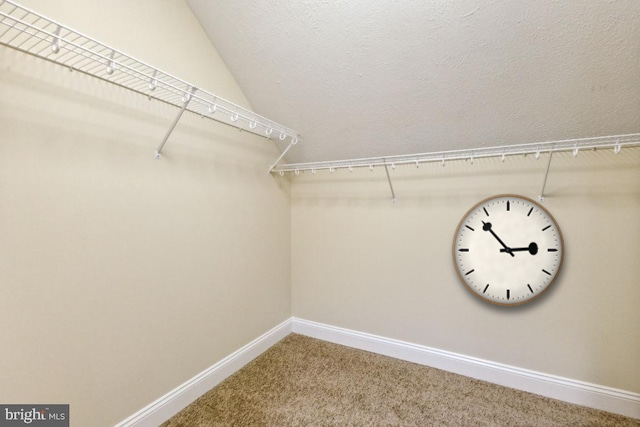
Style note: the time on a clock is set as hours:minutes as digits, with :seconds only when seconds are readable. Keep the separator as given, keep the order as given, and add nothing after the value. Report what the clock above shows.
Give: 2:53
